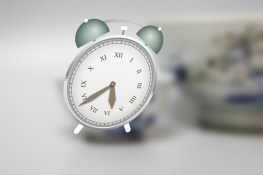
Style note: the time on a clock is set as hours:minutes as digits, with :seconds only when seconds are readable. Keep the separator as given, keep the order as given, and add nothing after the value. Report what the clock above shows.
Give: 5:39
